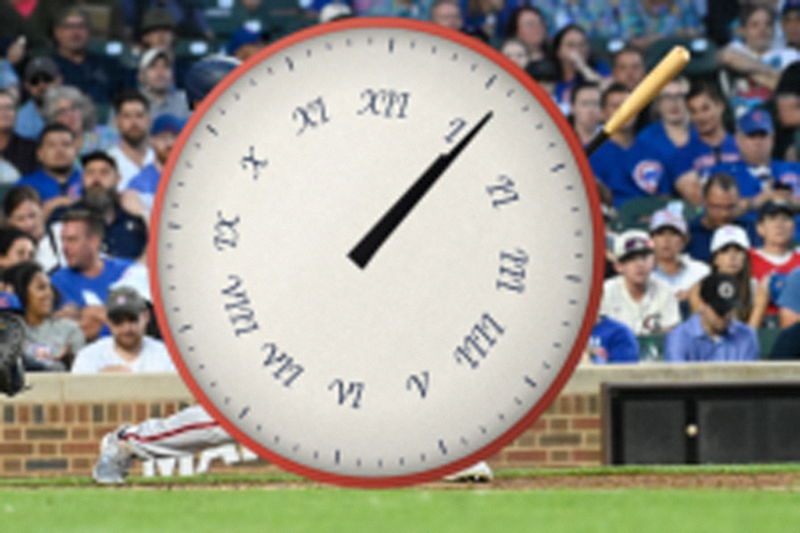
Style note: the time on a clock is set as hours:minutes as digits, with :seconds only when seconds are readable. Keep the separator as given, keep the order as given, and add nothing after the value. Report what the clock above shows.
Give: 1:06
